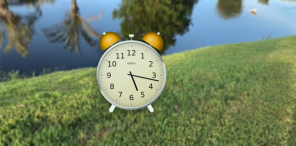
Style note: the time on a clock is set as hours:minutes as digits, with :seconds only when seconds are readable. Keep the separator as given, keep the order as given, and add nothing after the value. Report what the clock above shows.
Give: 5:17
